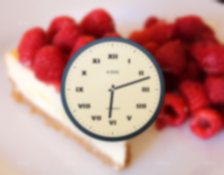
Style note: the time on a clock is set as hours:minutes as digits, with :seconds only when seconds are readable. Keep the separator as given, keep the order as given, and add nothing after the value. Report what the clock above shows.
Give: 6:12
